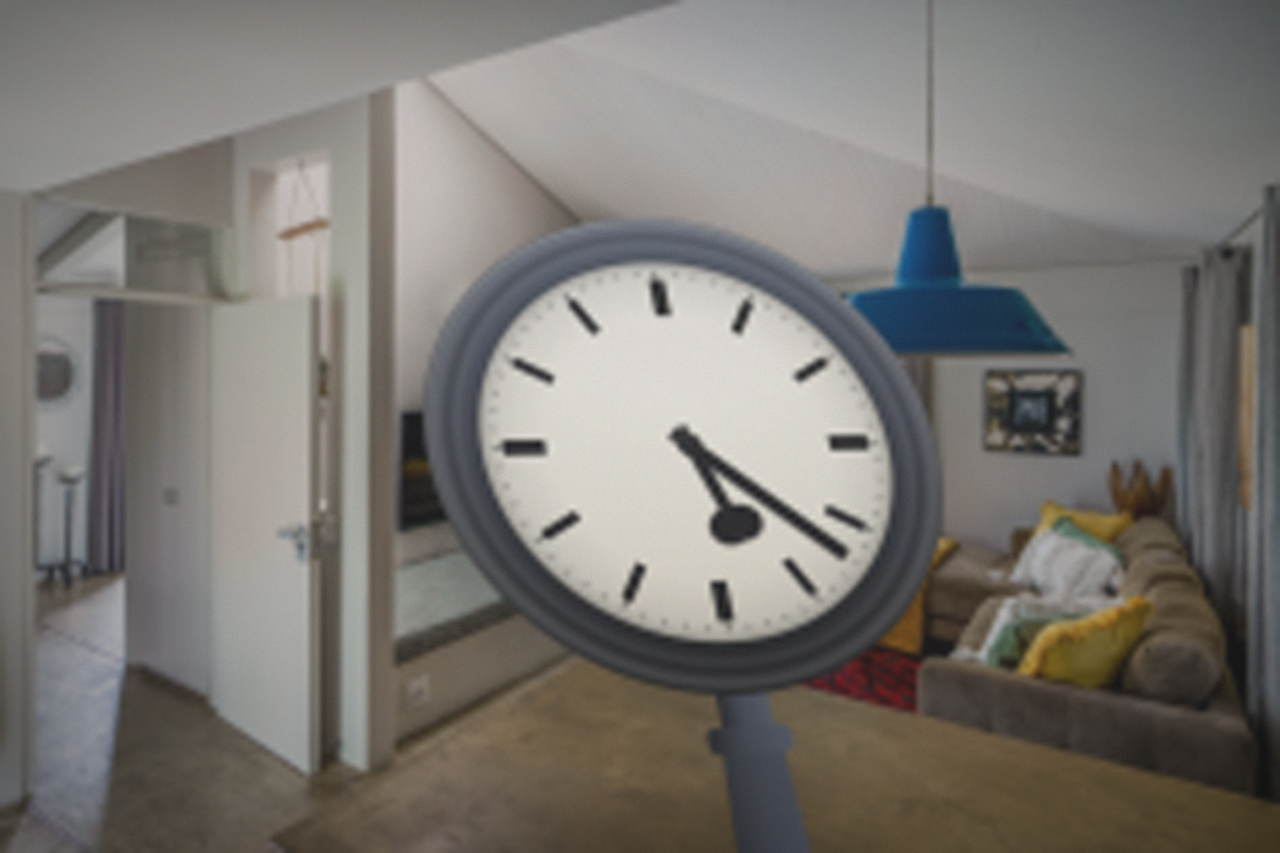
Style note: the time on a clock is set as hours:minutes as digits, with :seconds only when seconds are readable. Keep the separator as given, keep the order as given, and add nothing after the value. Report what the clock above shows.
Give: 5:22
